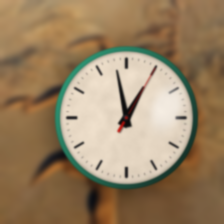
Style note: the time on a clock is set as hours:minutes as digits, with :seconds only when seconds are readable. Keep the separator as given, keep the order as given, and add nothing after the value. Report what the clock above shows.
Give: 12:58:05
